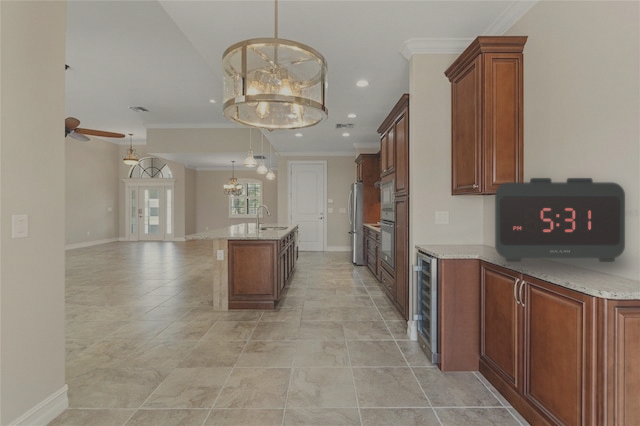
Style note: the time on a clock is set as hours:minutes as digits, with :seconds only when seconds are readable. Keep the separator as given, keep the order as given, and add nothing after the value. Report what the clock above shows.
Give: 5:31
